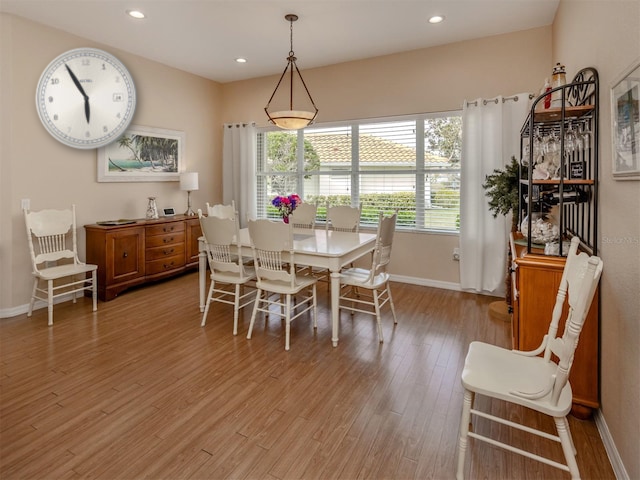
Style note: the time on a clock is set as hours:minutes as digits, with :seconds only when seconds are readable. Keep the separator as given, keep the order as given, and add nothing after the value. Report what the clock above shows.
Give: 5:55
